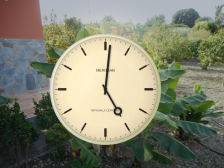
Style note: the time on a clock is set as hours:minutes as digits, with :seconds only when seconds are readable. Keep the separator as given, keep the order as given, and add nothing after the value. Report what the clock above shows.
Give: 5:01
